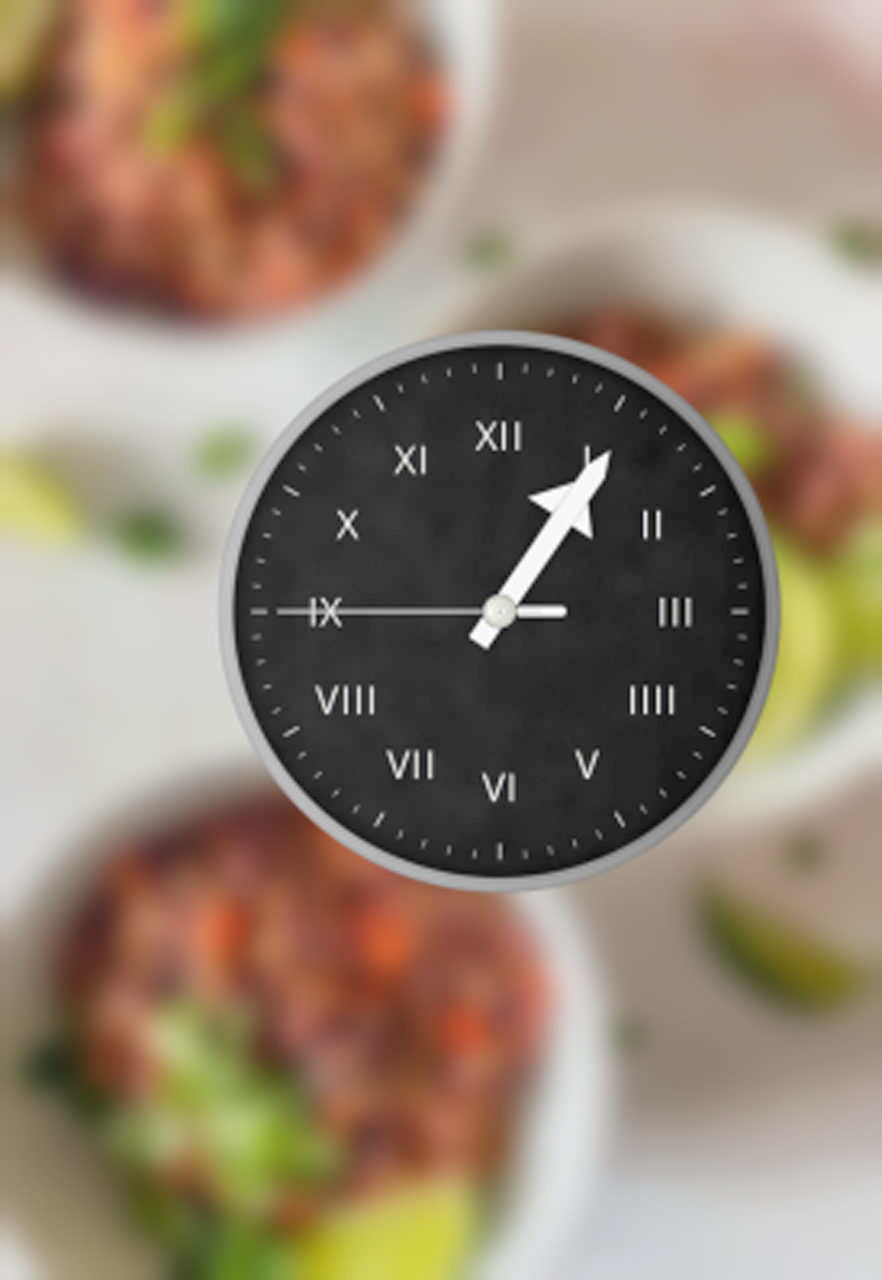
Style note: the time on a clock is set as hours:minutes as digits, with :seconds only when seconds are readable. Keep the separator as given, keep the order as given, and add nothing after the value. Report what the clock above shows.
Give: 1:05:45
